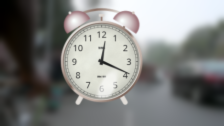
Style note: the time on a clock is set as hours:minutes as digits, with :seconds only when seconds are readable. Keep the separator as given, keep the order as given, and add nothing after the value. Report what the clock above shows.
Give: 12:19
